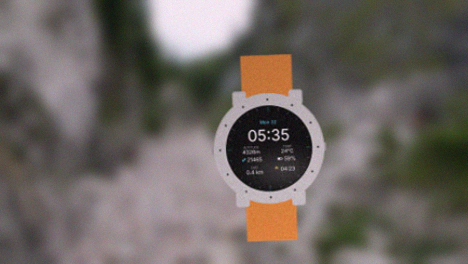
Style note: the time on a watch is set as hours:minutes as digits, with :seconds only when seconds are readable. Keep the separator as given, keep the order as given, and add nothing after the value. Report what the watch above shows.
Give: 5:35
